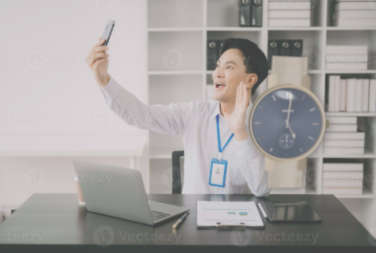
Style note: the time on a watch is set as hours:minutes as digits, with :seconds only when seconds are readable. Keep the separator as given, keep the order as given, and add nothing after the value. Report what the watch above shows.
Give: 5:01
